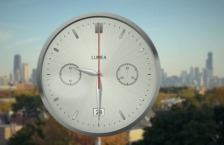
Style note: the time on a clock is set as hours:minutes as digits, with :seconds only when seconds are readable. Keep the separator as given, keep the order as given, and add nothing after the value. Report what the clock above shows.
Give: 9:30
